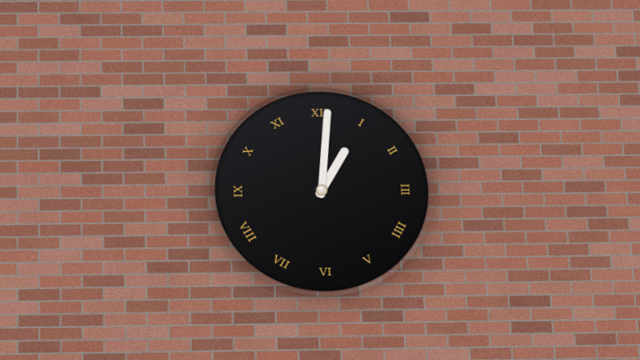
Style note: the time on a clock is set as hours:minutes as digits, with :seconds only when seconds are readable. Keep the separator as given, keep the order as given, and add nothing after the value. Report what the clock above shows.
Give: 1:01
